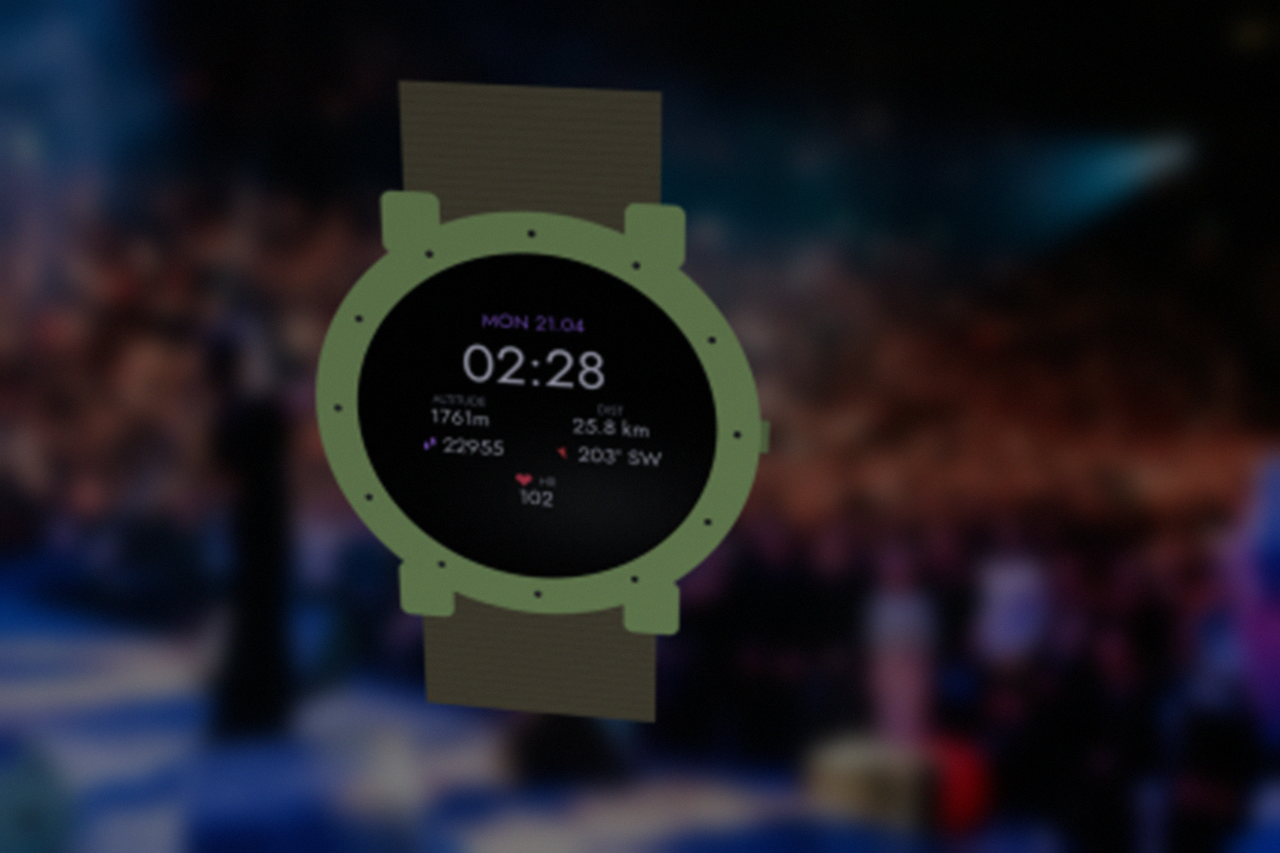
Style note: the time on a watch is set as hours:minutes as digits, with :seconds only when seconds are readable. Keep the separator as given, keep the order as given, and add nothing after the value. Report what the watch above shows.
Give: 2:28
